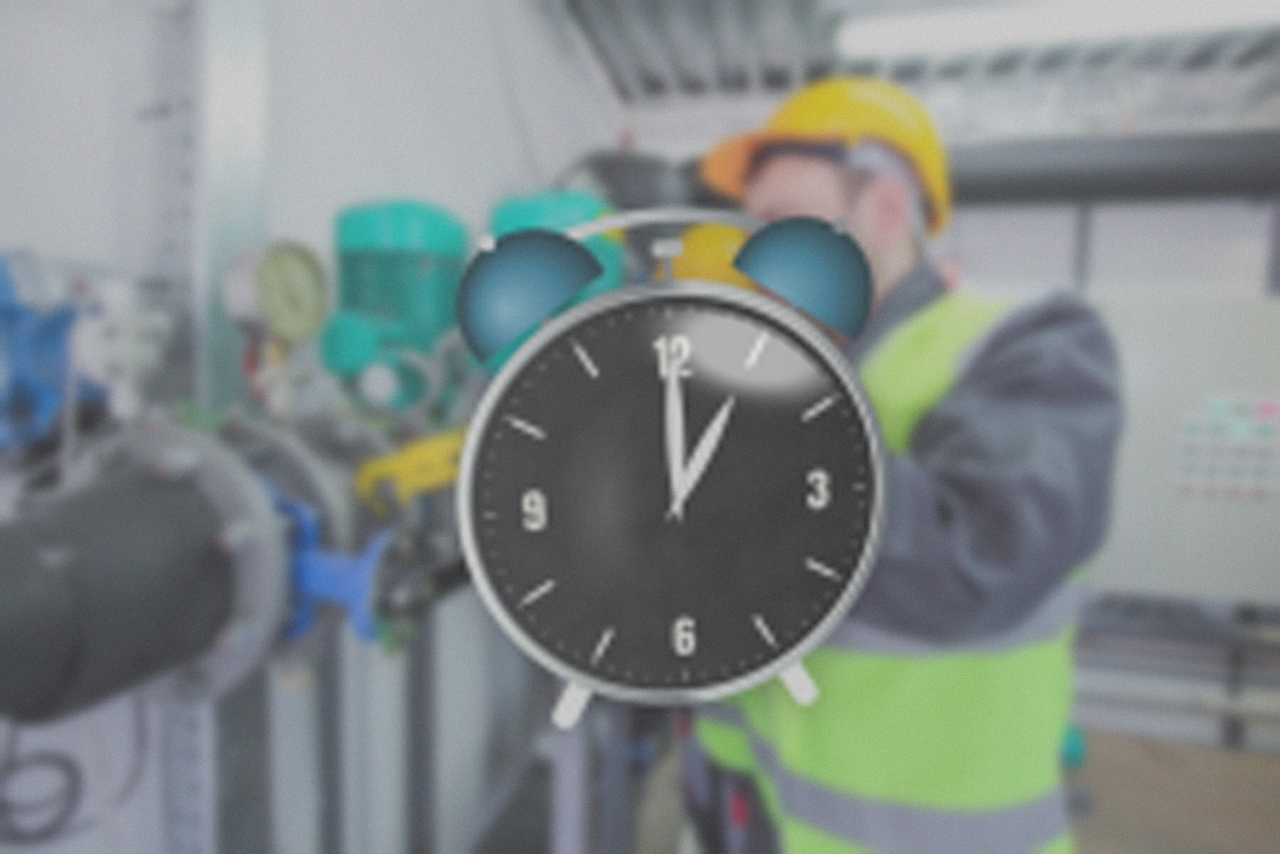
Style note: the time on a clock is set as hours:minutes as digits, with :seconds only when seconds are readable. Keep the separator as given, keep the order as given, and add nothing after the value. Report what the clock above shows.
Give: 1:00
